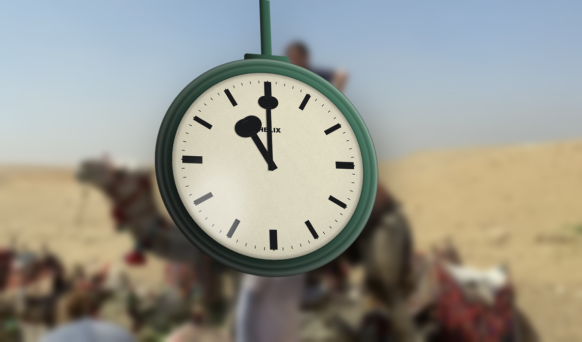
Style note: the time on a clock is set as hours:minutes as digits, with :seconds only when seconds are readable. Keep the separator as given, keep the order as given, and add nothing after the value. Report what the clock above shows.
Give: 11:00
